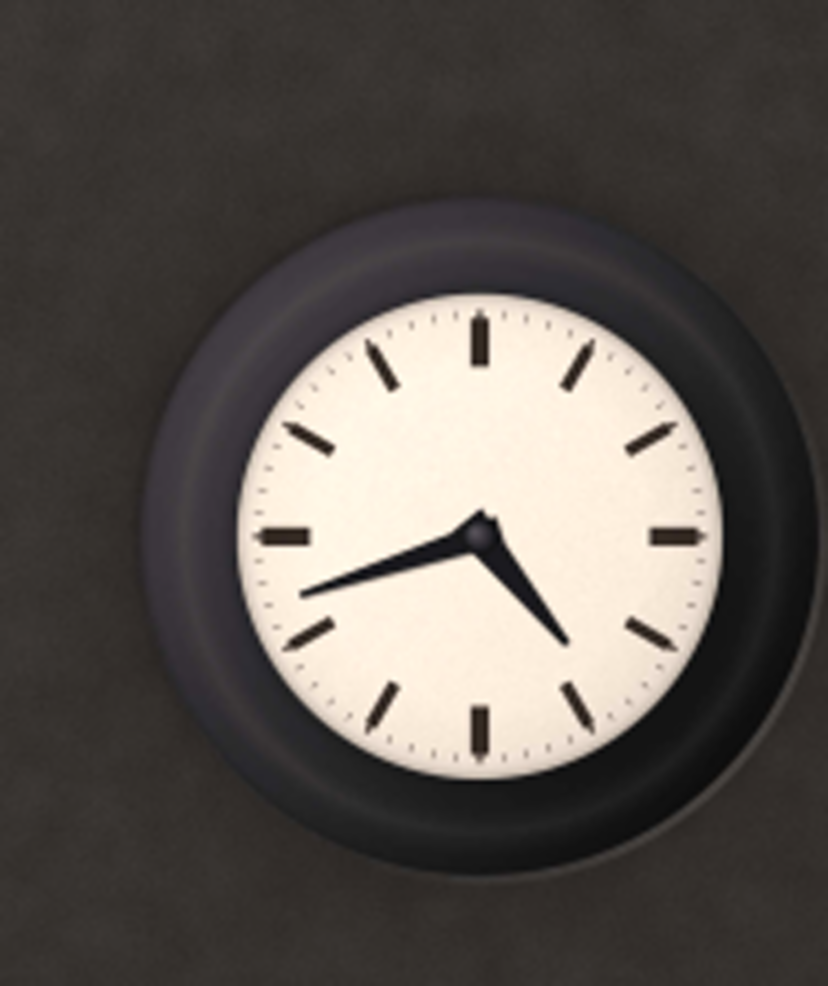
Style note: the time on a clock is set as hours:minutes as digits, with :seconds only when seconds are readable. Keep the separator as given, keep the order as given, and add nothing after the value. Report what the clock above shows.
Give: 4:42
